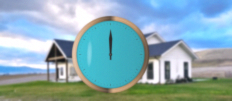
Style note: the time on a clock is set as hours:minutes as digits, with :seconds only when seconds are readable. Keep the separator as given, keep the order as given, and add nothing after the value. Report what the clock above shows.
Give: 12:00
